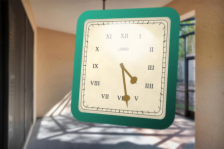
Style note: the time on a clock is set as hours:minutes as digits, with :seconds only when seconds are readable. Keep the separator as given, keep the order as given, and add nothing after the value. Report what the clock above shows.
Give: 4:28
